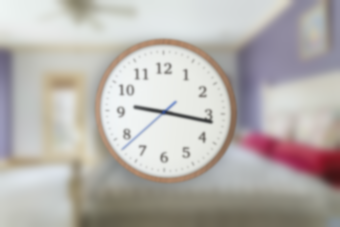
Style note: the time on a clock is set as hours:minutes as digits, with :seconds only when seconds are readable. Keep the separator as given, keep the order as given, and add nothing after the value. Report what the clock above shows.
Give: 9:16:38
